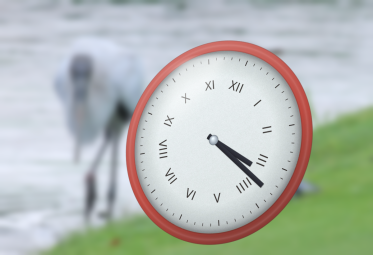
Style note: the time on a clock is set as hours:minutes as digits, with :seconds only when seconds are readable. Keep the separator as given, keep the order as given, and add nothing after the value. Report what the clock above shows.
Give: 3:18
